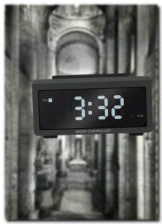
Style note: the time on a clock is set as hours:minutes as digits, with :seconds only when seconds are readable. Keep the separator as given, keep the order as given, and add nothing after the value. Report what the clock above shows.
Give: 3:32
